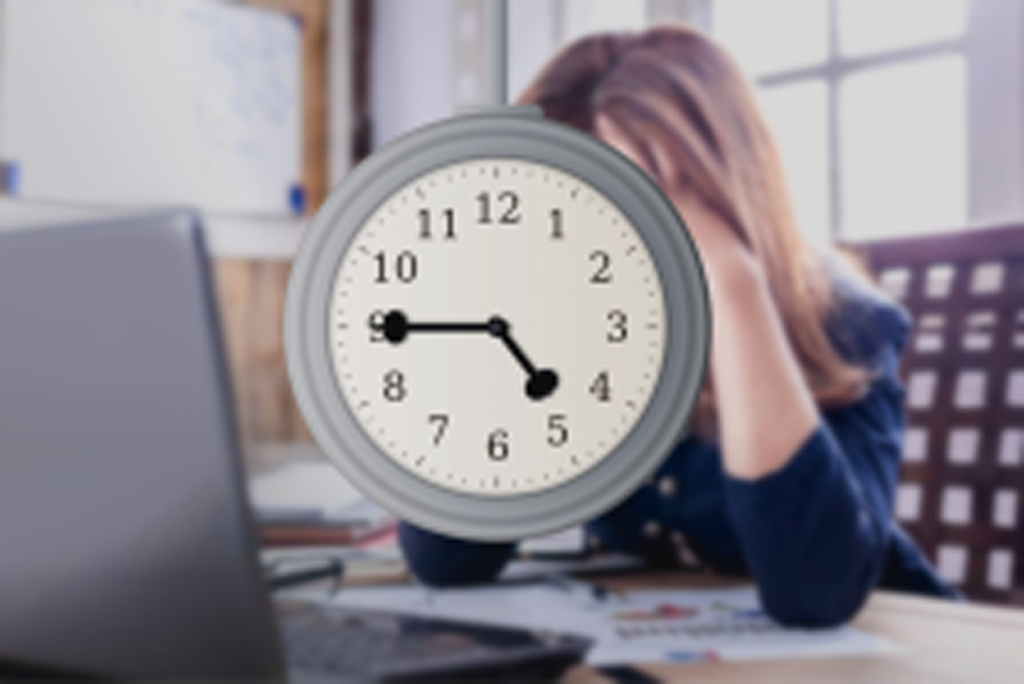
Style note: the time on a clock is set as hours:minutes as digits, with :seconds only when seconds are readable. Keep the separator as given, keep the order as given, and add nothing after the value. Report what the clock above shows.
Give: 4:45
